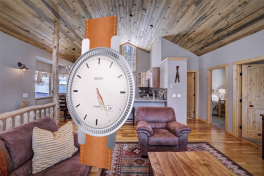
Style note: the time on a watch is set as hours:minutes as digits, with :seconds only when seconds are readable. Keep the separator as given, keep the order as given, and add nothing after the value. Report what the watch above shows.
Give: 5:25
